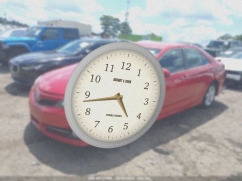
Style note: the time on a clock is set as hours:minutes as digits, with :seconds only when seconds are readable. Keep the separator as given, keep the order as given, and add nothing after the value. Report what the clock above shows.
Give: 4:43
